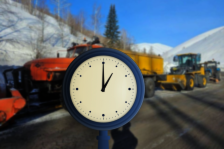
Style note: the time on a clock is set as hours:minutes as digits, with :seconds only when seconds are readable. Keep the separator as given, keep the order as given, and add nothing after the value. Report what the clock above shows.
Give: 1:00
